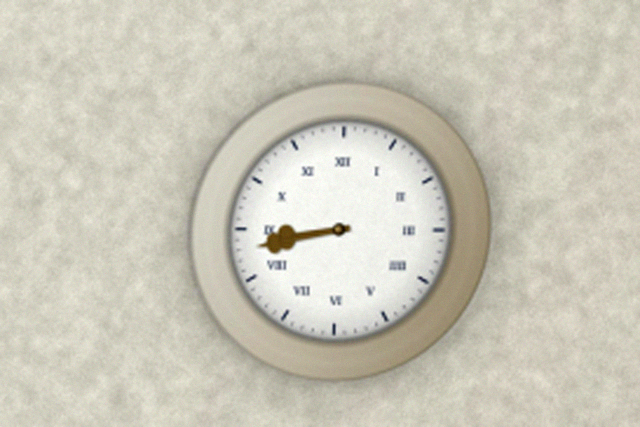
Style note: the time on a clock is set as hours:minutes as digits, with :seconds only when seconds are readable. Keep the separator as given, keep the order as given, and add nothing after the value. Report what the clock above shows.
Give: 8:43
